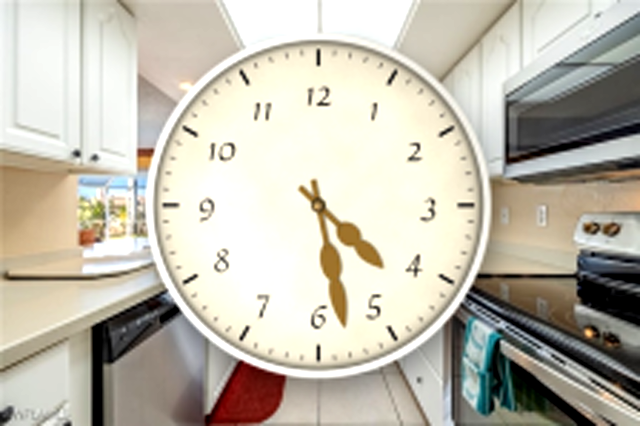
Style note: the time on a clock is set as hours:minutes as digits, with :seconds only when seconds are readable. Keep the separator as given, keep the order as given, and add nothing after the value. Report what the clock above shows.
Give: 4:28
